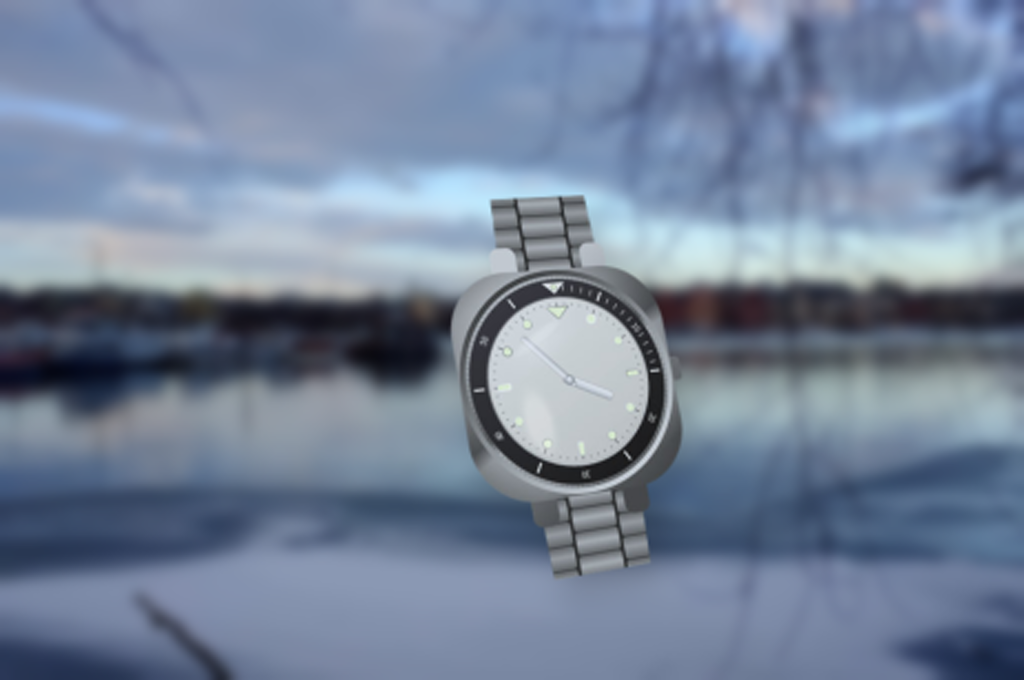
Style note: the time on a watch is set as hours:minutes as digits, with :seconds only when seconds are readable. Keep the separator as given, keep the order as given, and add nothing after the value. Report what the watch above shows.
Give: 3:53
